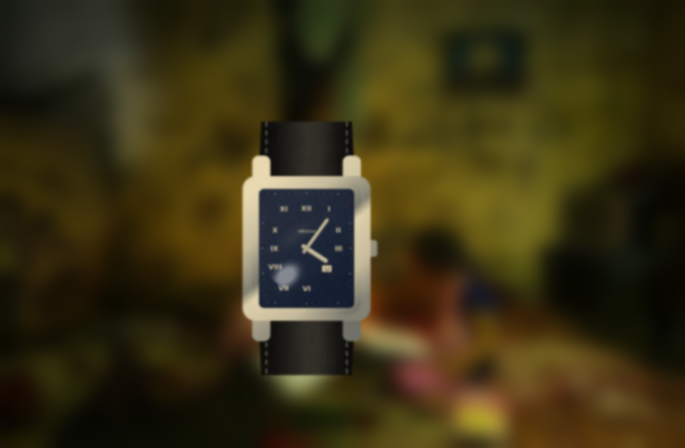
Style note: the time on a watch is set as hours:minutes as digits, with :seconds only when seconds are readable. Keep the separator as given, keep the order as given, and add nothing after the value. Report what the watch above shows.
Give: 4:06
